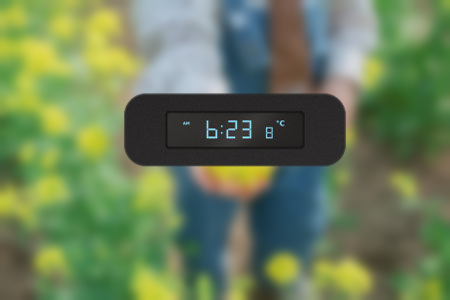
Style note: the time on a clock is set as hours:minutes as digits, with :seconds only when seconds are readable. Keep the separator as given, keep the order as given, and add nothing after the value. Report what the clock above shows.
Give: 6:23
